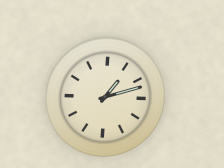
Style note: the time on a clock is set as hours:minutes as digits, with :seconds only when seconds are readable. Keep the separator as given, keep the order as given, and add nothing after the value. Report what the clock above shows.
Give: 1:12
